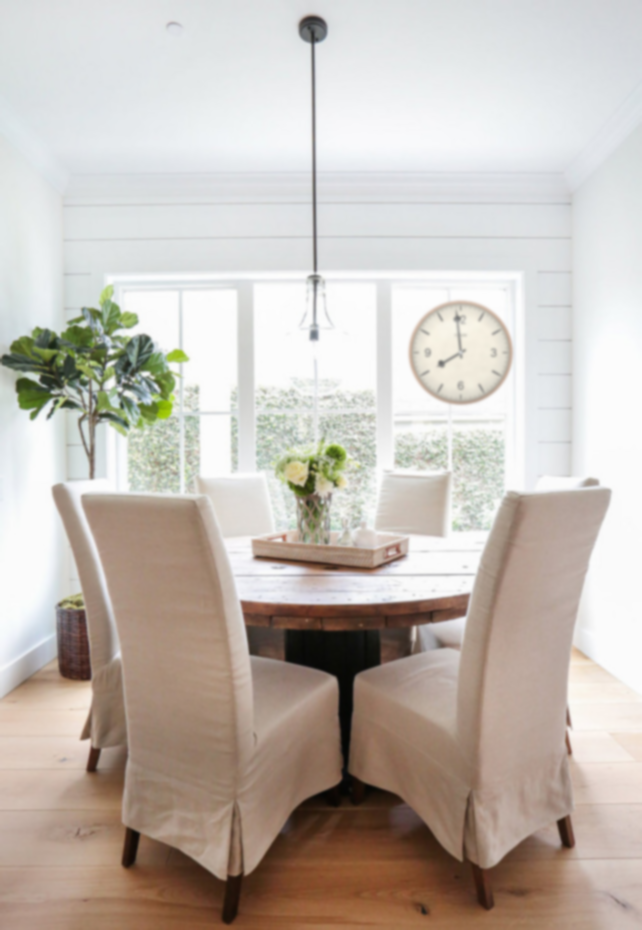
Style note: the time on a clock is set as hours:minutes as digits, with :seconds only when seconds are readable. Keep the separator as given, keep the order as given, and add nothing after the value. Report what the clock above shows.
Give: 7:59
